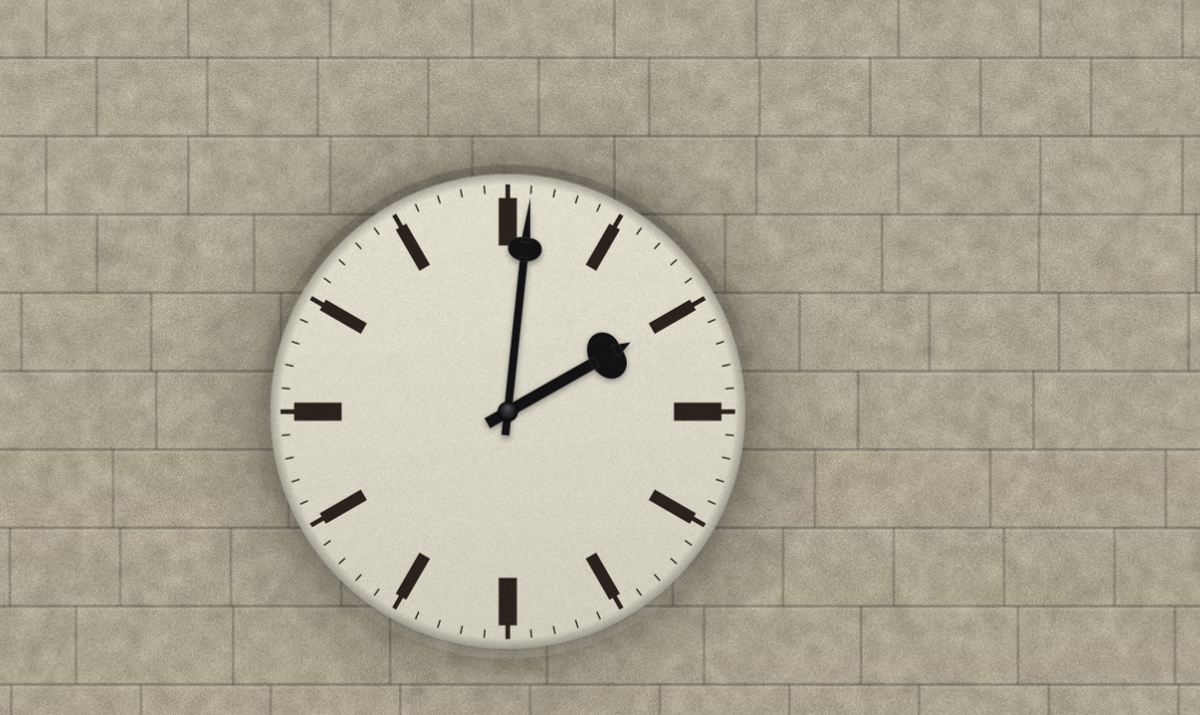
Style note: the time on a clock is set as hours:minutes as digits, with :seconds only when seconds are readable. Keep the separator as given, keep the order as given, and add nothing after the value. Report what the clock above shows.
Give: 2:01
